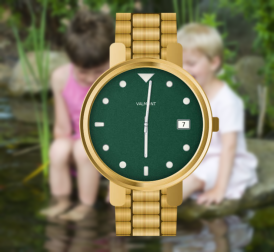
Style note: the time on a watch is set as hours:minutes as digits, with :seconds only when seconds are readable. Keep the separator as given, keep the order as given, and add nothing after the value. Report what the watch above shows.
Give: 6:01
